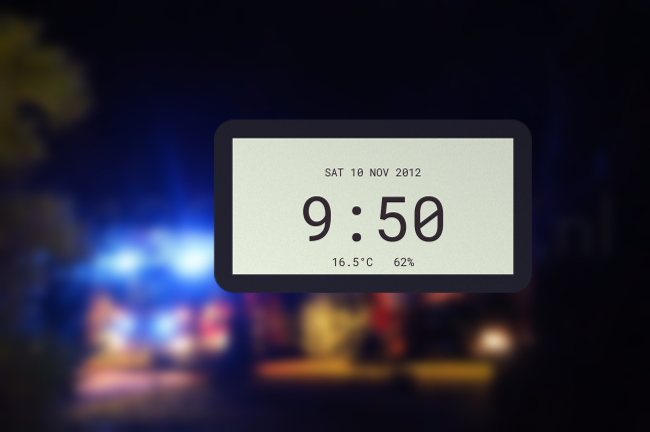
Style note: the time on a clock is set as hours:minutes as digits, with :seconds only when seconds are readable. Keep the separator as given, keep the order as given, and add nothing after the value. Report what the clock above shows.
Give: 9:50
